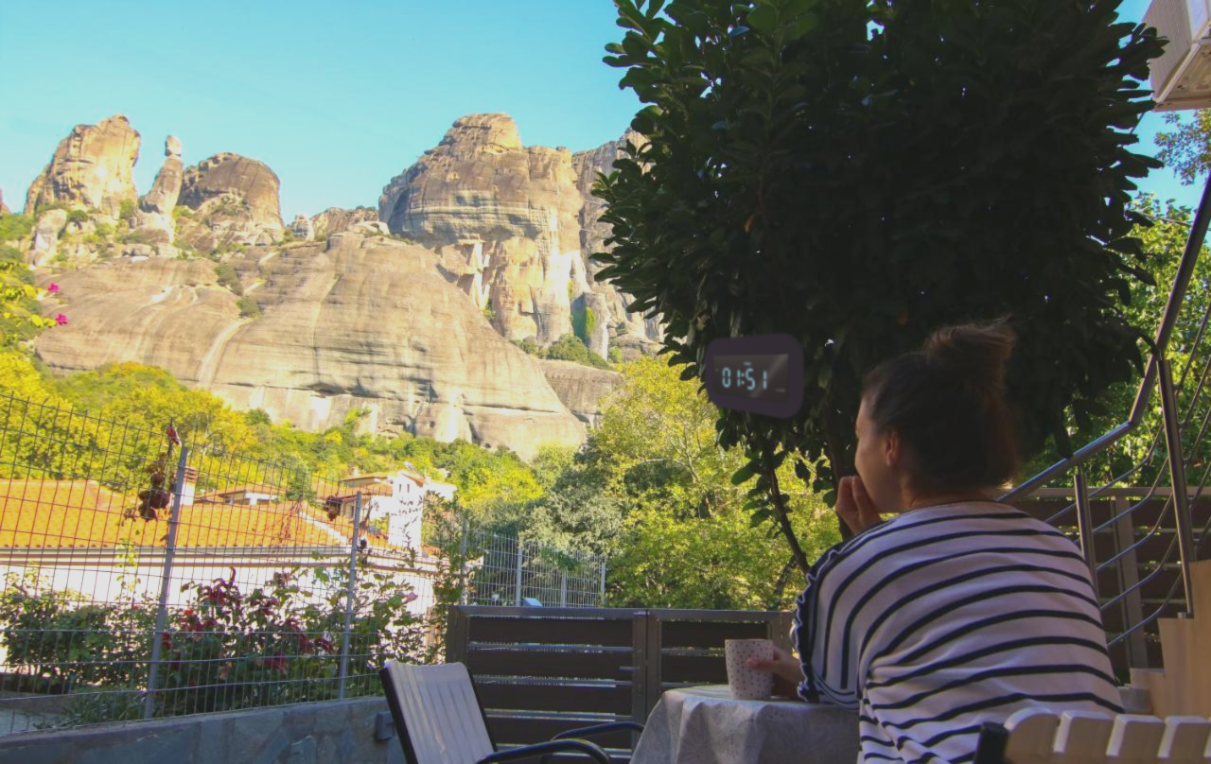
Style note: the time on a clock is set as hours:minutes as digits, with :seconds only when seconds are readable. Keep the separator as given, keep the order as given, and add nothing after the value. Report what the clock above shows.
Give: 1:51
